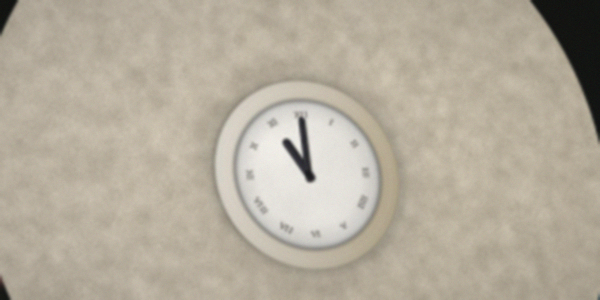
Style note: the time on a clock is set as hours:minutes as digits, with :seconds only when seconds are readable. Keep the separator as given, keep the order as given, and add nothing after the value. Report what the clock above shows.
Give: 11:00
